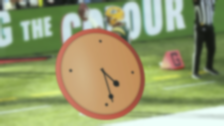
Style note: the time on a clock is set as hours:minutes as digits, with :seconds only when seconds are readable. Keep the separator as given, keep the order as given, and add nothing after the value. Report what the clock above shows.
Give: 4:28
